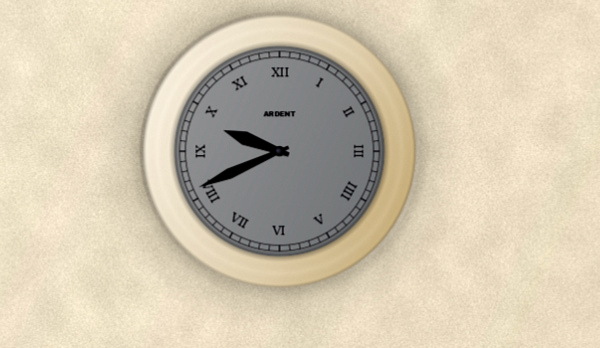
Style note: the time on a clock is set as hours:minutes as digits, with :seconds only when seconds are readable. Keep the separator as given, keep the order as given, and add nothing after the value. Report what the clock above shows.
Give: 9:41
